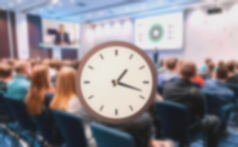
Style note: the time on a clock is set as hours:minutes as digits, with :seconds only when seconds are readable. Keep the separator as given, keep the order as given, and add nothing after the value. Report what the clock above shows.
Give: 1:18
